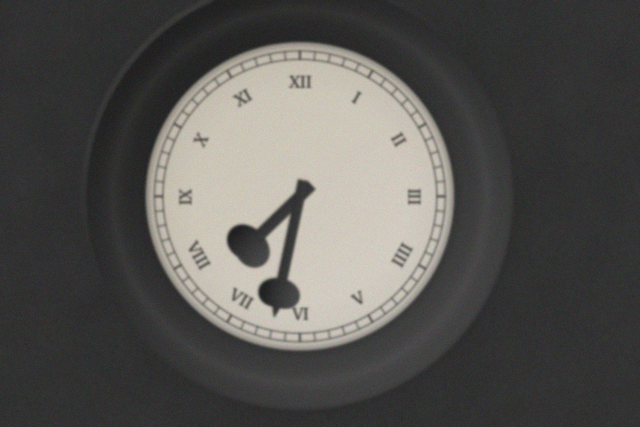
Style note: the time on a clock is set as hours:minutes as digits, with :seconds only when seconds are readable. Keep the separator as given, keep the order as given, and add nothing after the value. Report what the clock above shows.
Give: 7:32
